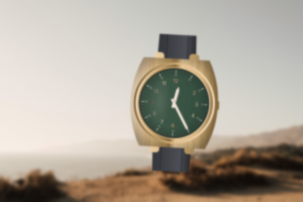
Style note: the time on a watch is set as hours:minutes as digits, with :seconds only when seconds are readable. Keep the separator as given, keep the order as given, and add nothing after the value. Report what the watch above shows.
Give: 12:25
